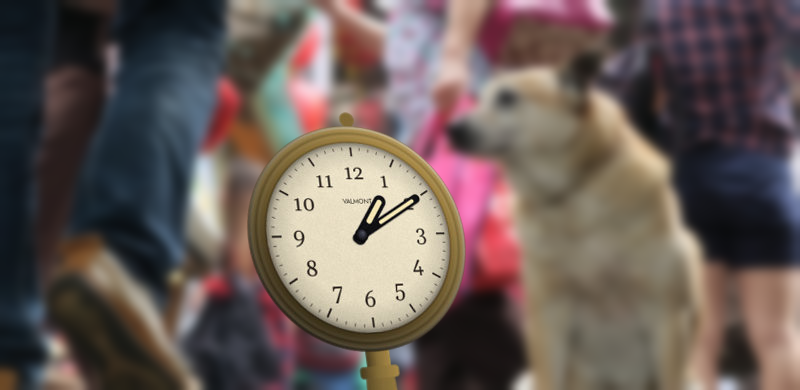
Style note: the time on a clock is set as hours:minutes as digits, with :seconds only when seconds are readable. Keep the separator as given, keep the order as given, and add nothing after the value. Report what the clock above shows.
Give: 1:10
